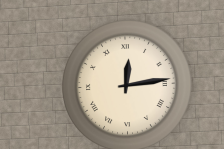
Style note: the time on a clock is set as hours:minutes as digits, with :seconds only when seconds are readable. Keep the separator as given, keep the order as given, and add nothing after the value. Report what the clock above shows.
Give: 12:14
